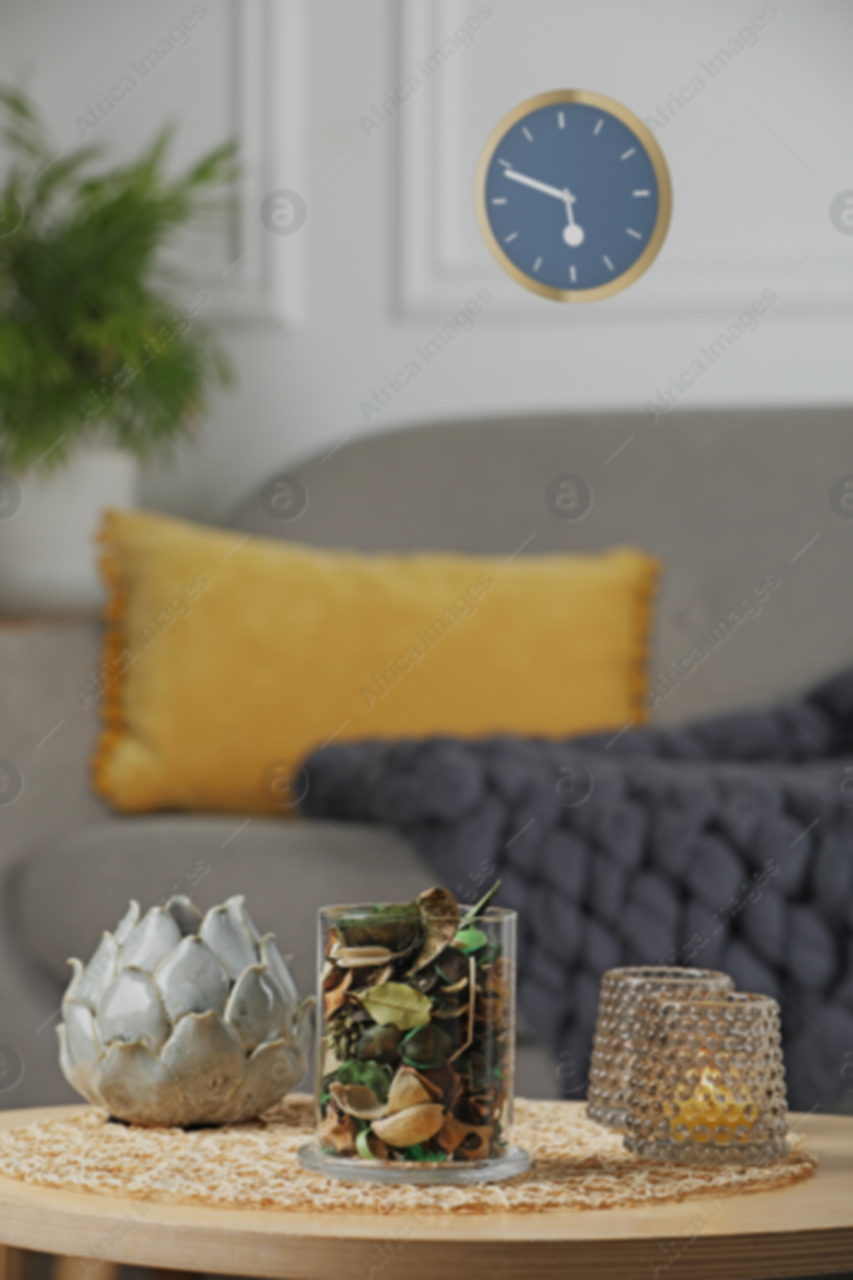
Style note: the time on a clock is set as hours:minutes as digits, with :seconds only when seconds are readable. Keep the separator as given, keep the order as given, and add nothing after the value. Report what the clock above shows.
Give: 5:49
